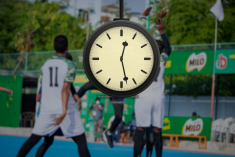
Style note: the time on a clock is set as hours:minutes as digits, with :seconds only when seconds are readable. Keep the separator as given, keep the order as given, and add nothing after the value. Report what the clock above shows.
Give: 12:28
